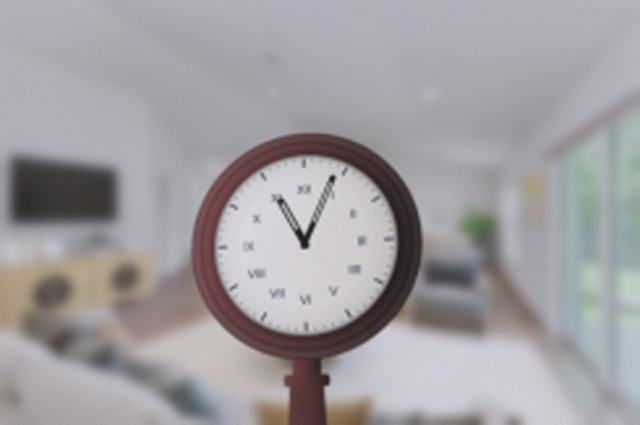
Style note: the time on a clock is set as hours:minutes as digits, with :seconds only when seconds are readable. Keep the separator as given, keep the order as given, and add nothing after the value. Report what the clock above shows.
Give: 11:04
